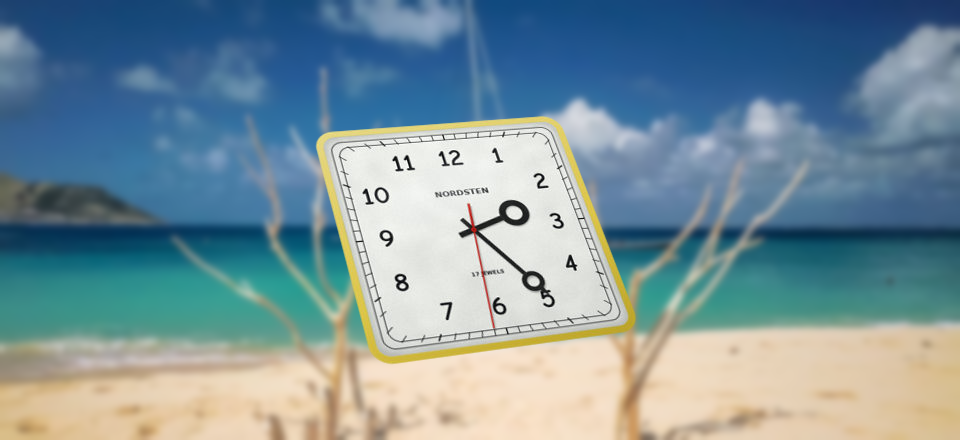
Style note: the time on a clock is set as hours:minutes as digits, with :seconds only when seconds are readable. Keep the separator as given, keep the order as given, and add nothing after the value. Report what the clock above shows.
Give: 2:24:31
